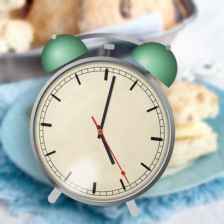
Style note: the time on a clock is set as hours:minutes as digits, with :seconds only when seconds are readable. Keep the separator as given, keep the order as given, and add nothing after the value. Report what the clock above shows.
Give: 5:01:24
